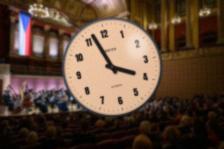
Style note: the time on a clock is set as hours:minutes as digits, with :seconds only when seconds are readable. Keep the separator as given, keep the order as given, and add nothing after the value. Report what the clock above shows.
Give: 3:57
